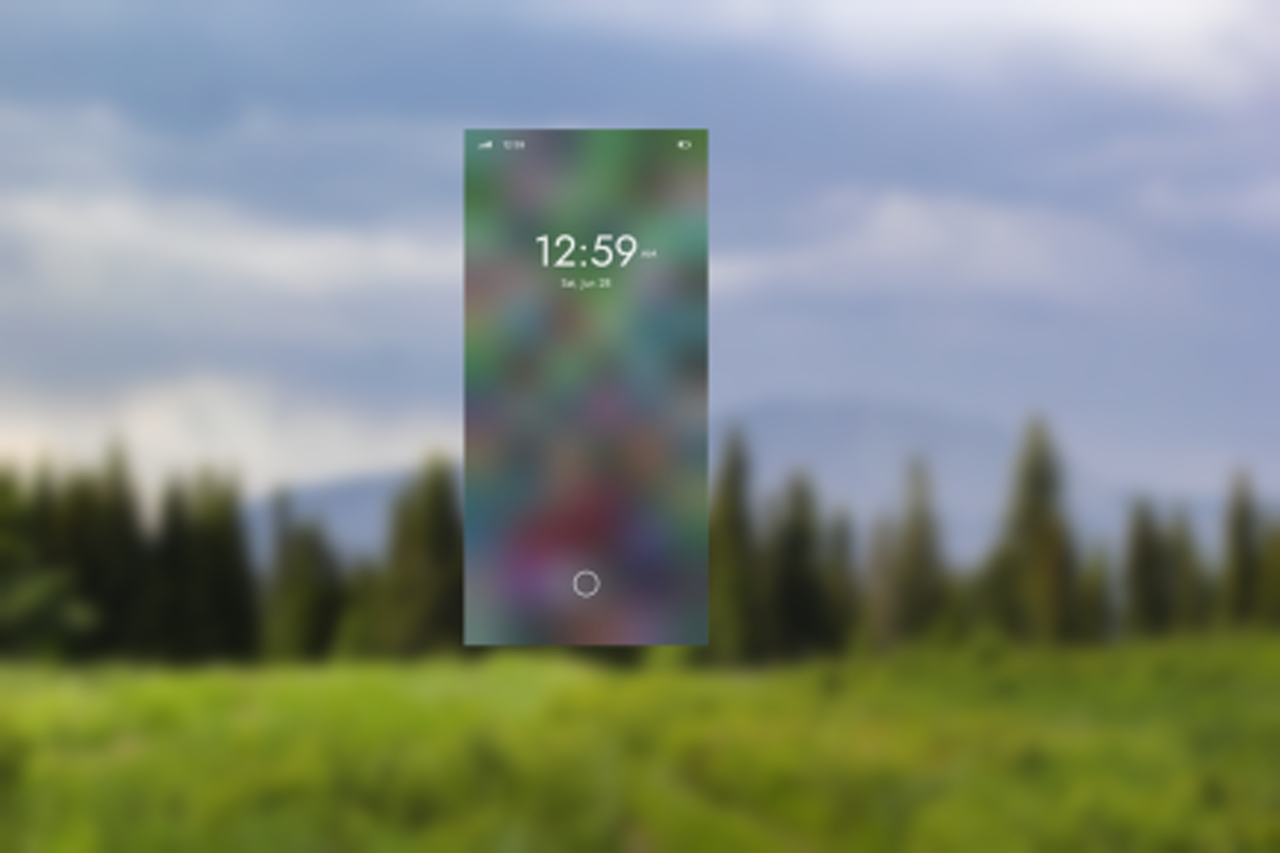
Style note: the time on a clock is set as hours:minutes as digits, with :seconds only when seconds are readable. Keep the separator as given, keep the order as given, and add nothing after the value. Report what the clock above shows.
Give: 12:59
